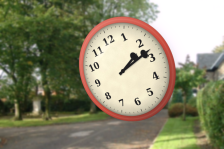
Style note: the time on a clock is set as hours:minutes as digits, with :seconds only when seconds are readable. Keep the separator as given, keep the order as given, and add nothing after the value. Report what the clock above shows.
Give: 2:13
